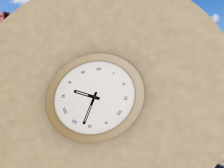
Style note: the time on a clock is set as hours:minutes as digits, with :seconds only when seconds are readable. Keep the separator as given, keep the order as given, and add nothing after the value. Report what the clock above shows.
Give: 9:32
